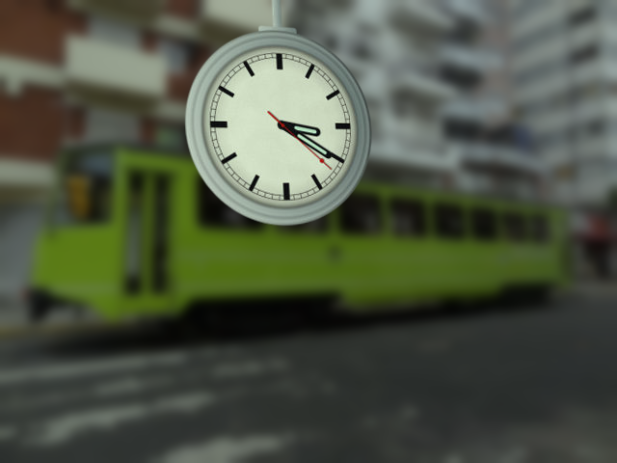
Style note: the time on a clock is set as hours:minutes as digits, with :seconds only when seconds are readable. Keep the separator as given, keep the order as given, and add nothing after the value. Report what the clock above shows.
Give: 3:20:22
